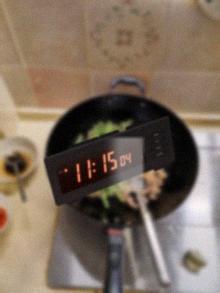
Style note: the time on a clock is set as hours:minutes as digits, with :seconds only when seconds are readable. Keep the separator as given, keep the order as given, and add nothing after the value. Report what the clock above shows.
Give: 11:15
